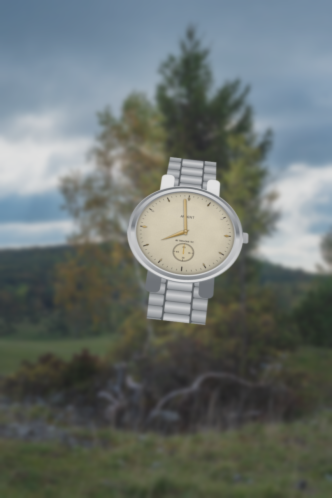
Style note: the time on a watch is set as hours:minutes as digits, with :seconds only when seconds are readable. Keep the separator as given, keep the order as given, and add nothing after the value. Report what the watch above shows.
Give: 7:59
